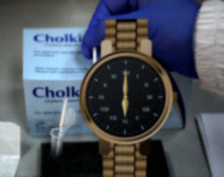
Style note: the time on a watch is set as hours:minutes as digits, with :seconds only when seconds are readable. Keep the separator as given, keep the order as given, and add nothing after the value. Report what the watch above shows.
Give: 6:00
